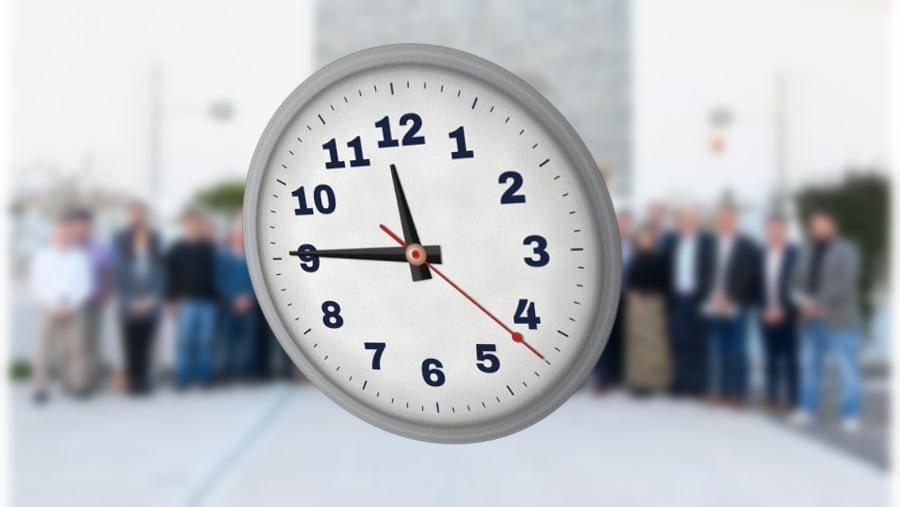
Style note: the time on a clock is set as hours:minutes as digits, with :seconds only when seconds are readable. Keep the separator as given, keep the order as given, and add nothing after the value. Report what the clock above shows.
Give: 11:45:22
